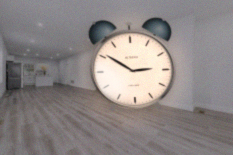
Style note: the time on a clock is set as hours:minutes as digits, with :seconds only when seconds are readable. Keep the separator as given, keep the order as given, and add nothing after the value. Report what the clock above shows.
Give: 2:51
